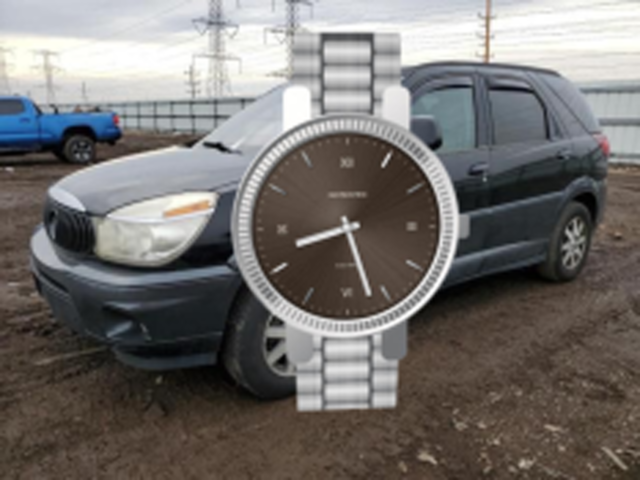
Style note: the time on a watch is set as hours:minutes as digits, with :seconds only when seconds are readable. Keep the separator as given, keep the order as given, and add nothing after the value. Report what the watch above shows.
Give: 8:27
